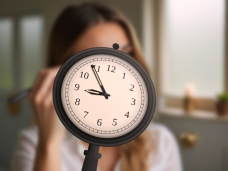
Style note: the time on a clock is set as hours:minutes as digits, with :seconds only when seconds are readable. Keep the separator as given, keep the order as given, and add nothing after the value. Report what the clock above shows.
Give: 8:54
